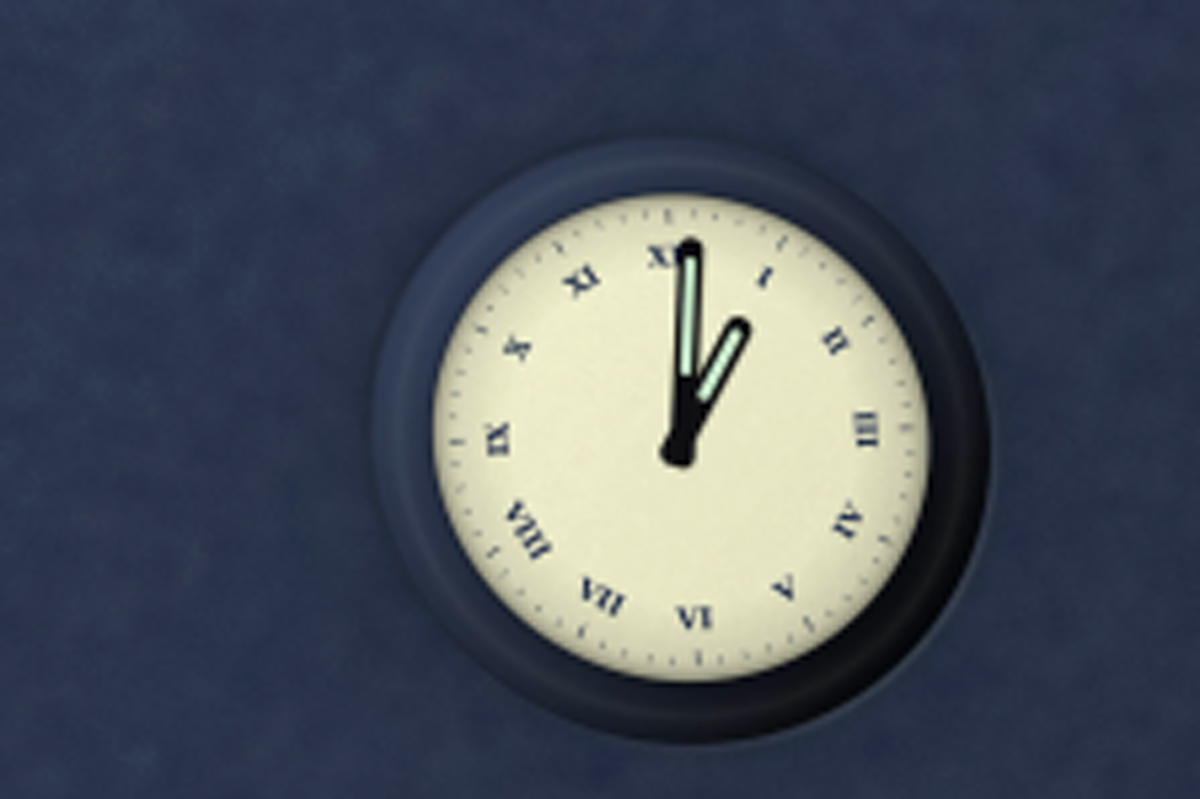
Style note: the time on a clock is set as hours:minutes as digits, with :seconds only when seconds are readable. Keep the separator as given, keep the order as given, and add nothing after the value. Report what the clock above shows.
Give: 1:01
